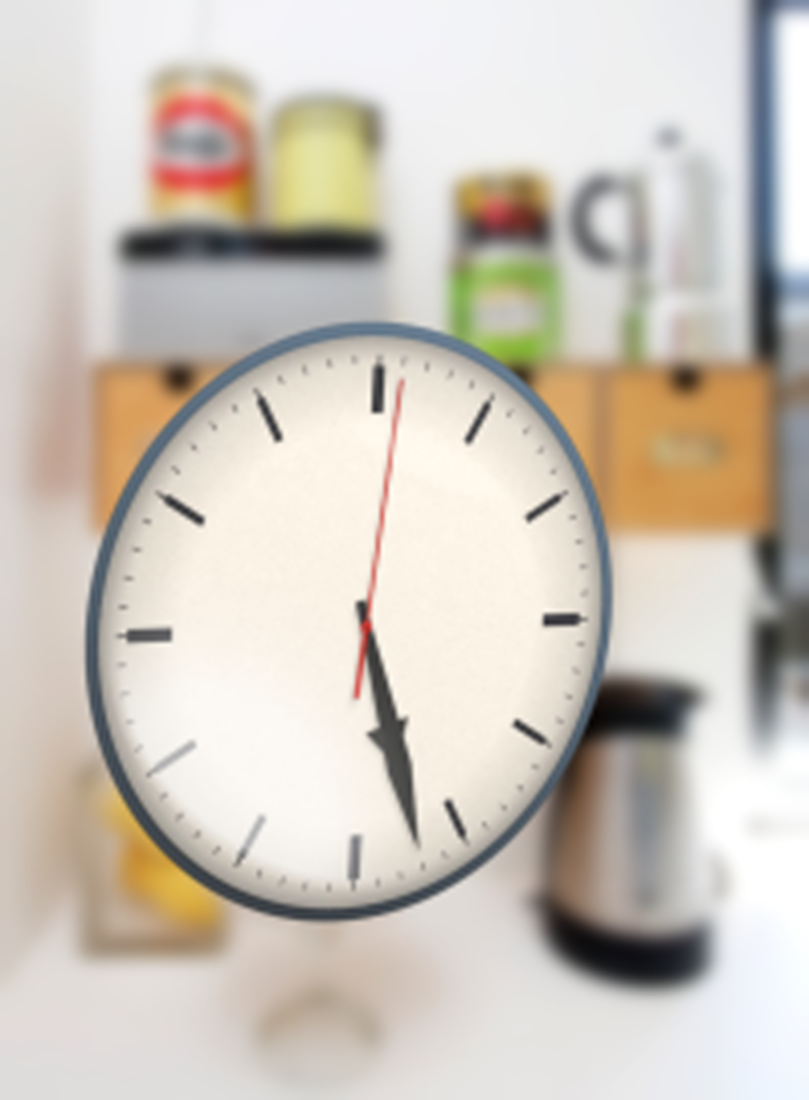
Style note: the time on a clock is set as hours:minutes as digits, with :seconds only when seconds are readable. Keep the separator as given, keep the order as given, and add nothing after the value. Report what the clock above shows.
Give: 5:27:01
